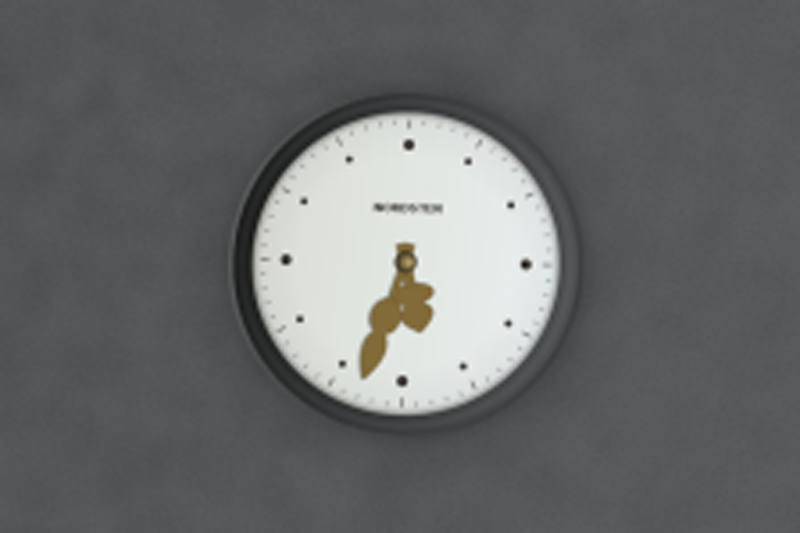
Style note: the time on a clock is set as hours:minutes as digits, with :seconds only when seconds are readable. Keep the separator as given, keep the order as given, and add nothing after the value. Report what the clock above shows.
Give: 5:33
